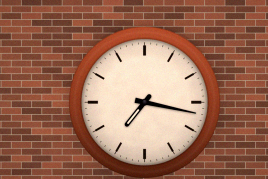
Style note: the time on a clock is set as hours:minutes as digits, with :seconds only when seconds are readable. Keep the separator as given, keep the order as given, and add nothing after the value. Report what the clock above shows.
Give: 7:17
